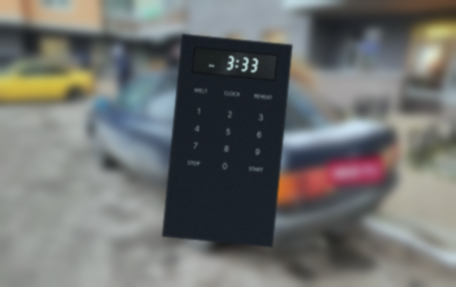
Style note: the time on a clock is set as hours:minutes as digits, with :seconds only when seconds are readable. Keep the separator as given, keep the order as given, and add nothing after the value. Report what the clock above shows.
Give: 3:33
